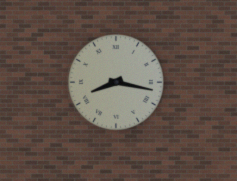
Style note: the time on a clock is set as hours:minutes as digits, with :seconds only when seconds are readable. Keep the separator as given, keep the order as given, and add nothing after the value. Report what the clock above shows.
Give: 8:17
